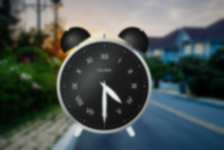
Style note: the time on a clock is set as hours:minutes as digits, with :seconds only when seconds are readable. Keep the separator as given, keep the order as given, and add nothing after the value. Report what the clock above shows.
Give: 4:30
